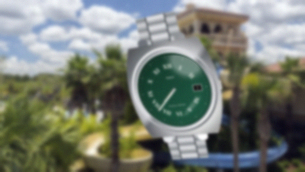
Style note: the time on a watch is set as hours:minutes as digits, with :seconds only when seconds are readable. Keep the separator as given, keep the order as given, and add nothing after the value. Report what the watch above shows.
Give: 7:38
